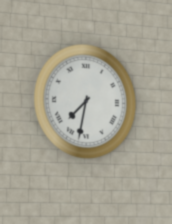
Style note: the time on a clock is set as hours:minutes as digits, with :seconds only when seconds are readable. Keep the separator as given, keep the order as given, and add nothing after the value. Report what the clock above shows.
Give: 7:32
